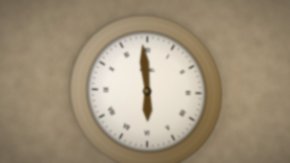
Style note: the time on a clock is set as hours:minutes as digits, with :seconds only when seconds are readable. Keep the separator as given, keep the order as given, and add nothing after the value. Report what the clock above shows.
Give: 5:59
